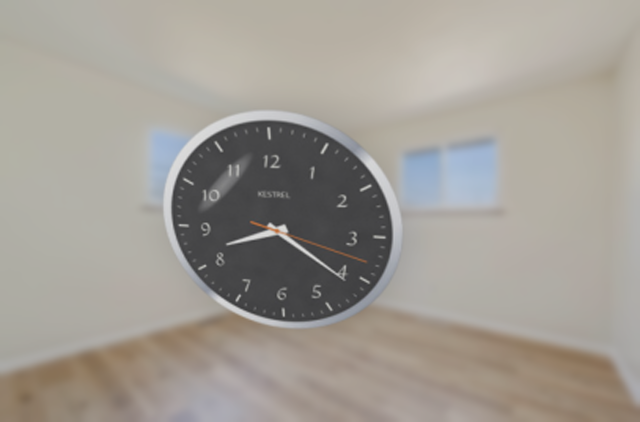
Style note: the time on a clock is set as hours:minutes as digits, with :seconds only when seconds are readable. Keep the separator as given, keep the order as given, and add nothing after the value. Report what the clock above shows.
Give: 8:21:18
